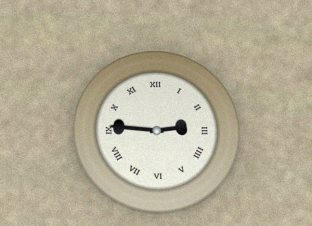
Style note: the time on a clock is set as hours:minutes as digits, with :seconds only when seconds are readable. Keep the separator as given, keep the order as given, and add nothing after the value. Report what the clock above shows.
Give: 2:46
